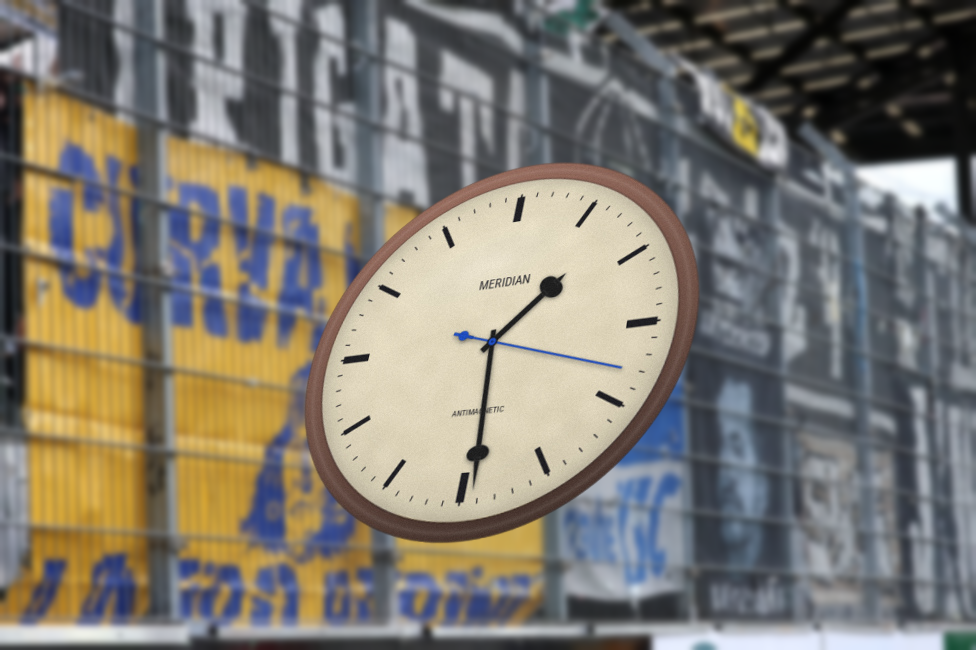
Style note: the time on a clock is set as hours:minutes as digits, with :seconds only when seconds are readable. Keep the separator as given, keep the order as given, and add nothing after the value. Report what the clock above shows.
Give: 1:29:18
